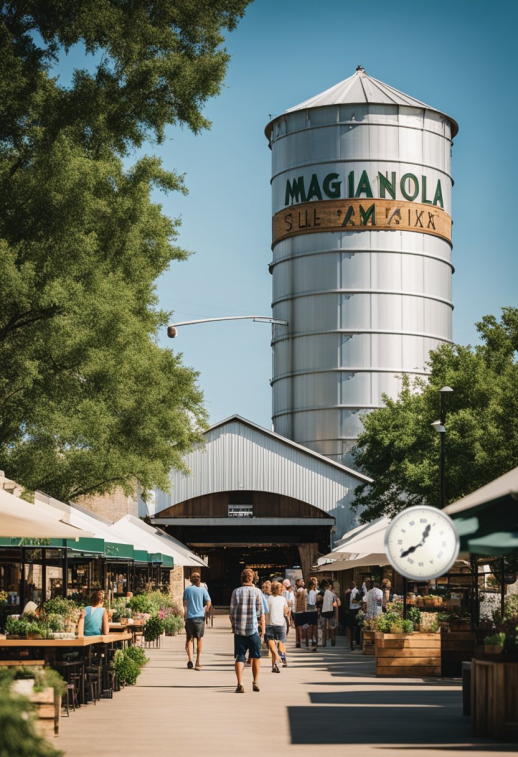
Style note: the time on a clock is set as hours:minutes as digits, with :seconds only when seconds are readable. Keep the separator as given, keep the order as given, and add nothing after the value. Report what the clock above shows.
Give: 12:39
